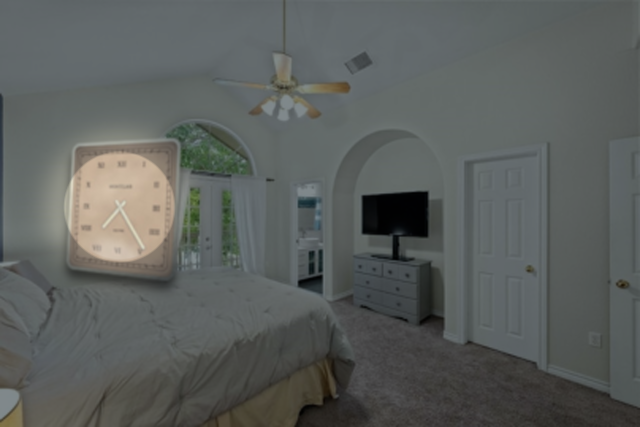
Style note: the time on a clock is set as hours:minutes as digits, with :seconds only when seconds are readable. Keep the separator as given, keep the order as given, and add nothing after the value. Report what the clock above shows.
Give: 7:24
